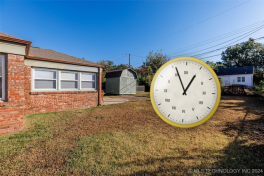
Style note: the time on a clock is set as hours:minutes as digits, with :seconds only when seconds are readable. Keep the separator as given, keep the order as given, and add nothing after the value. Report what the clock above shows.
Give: 12:56
